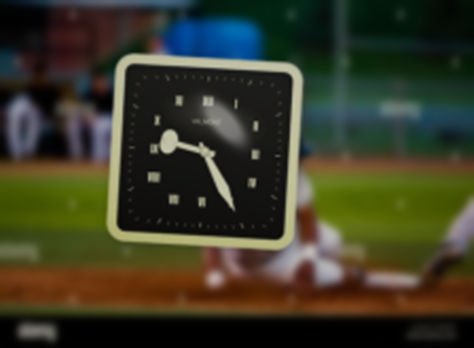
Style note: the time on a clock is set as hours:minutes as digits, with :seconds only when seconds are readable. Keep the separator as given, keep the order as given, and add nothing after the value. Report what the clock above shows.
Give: 9:25
